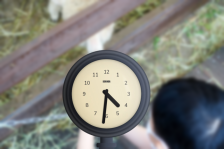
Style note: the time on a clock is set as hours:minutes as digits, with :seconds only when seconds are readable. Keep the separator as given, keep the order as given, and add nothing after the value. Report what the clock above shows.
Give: 4:31
